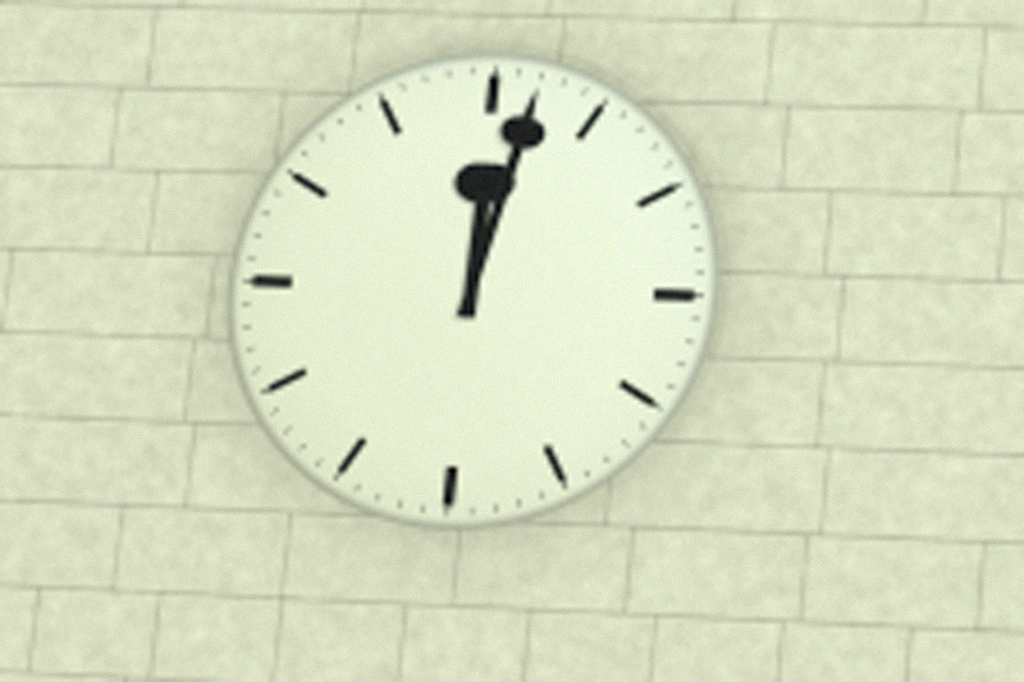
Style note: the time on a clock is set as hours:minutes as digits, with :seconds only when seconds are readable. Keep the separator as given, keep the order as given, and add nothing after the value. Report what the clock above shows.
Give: 12:02
